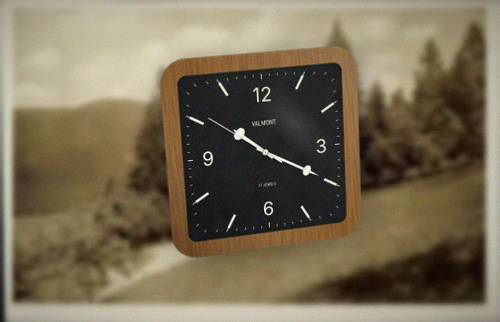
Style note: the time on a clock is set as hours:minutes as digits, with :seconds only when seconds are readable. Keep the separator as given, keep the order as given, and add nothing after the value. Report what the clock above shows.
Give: 10:19:51
